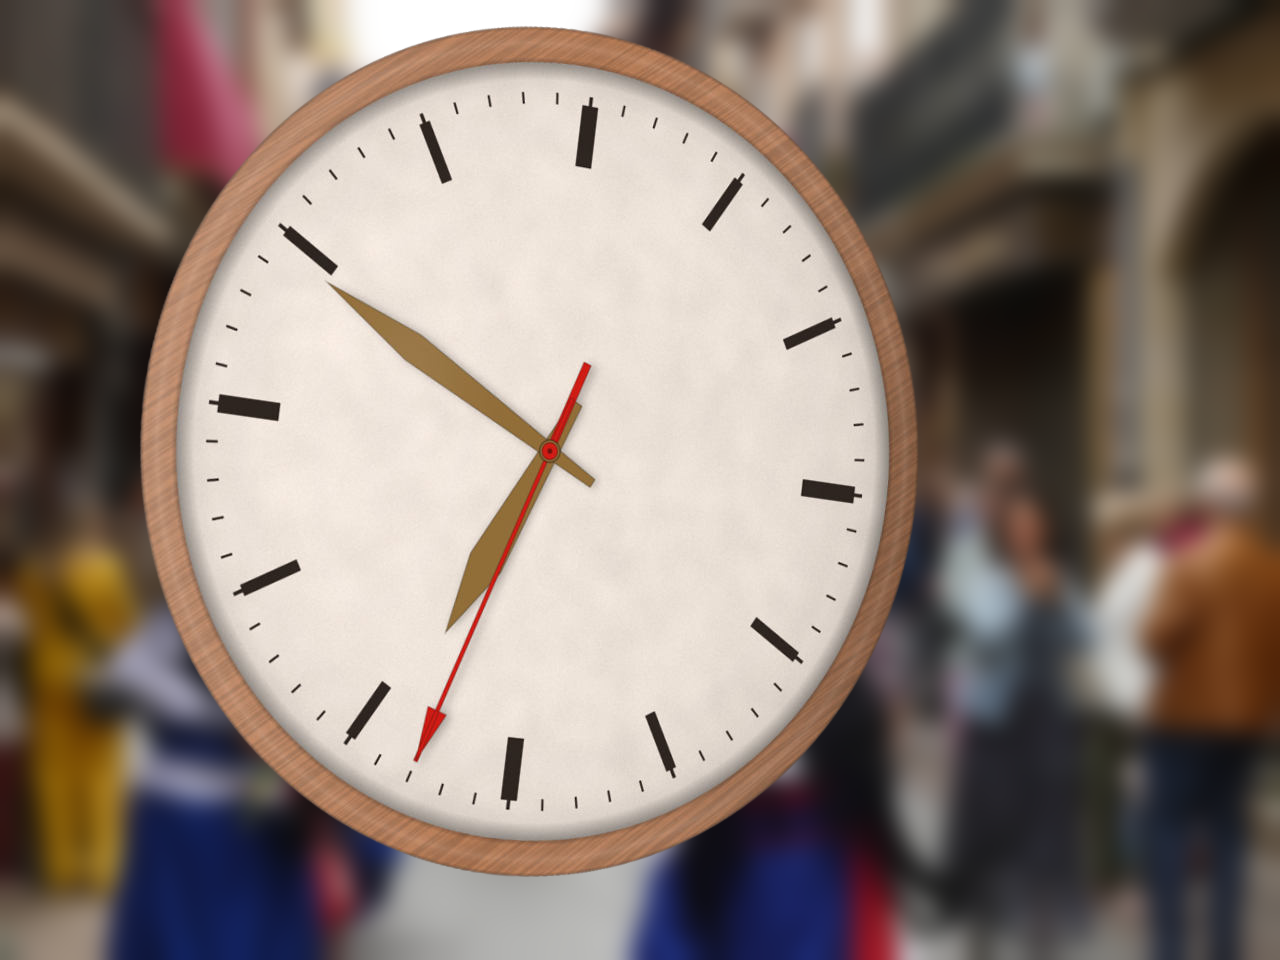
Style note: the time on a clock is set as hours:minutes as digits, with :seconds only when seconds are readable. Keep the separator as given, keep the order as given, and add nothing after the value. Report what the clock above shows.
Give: 6:49:33
